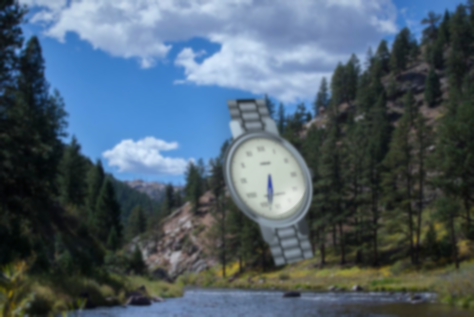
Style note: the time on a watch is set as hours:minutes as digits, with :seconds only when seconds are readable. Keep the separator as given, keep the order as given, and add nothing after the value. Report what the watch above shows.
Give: 6:33
